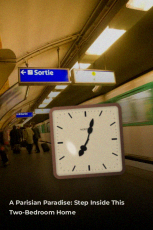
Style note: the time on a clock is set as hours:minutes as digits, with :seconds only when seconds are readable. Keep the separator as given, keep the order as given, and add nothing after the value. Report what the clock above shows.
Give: 7:03
